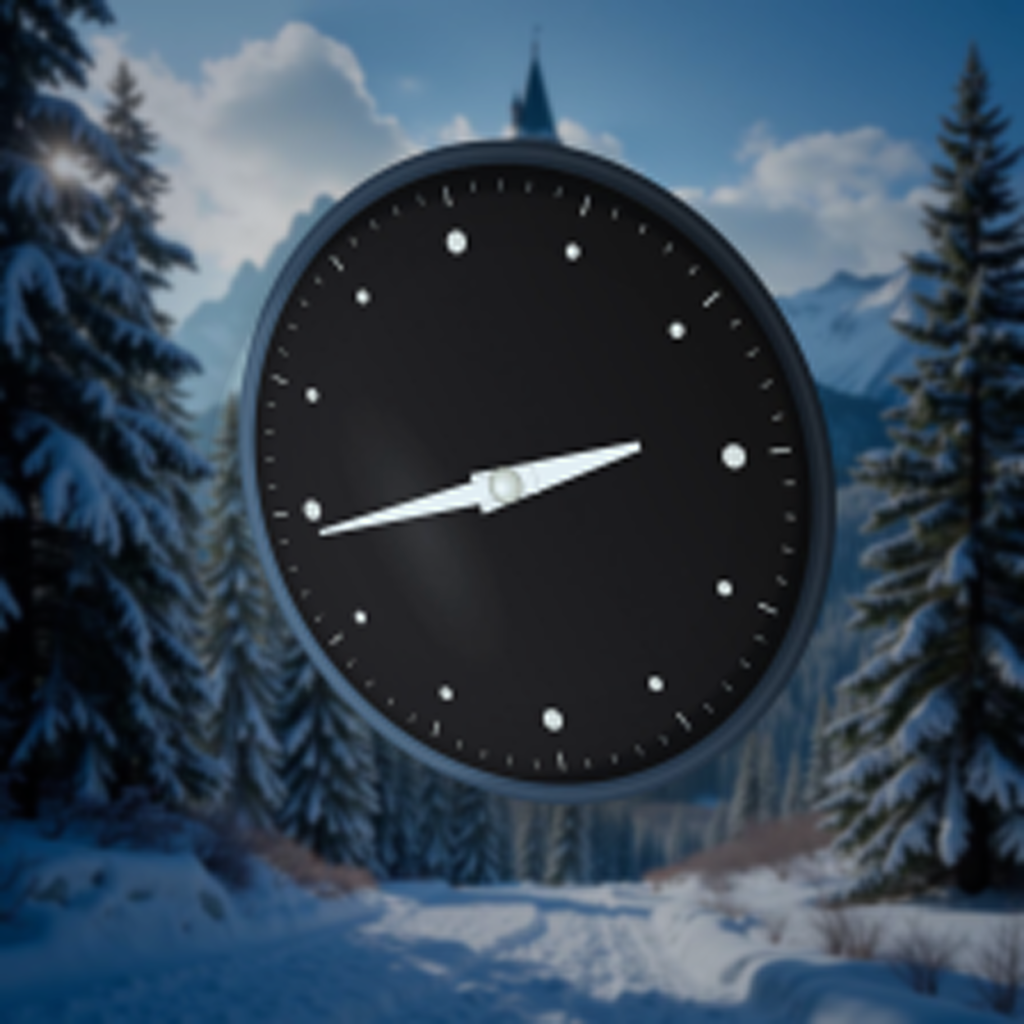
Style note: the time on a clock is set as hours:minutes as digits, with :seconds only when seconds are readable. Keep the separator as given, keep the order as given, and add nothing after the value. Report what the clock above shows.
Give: 2:44
